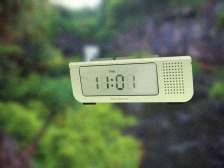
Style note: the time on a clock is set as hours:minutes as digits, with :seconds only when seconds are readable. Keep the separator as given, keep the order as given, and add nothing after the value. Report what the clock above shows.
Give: 11:01
